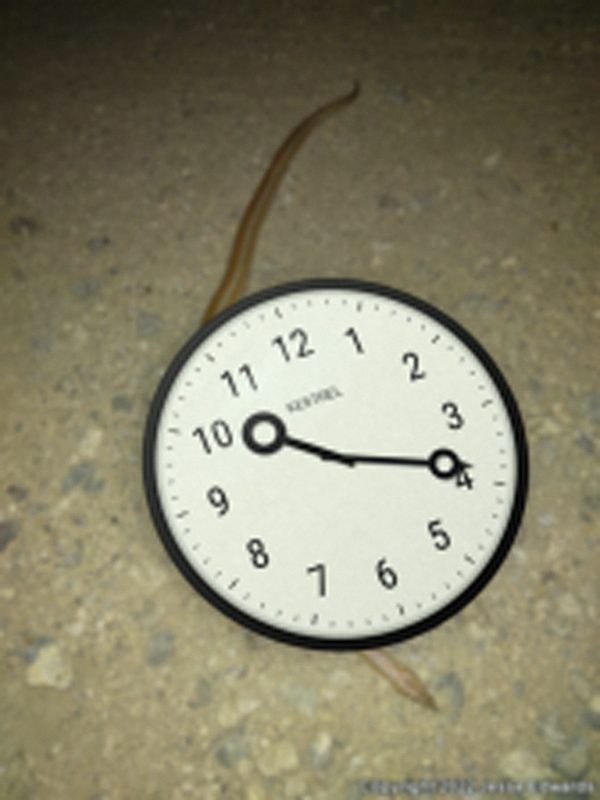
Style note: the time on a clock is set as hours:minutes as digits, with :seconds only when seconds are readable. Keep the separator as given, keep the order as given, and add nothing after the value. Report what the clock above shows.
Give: 10:19
